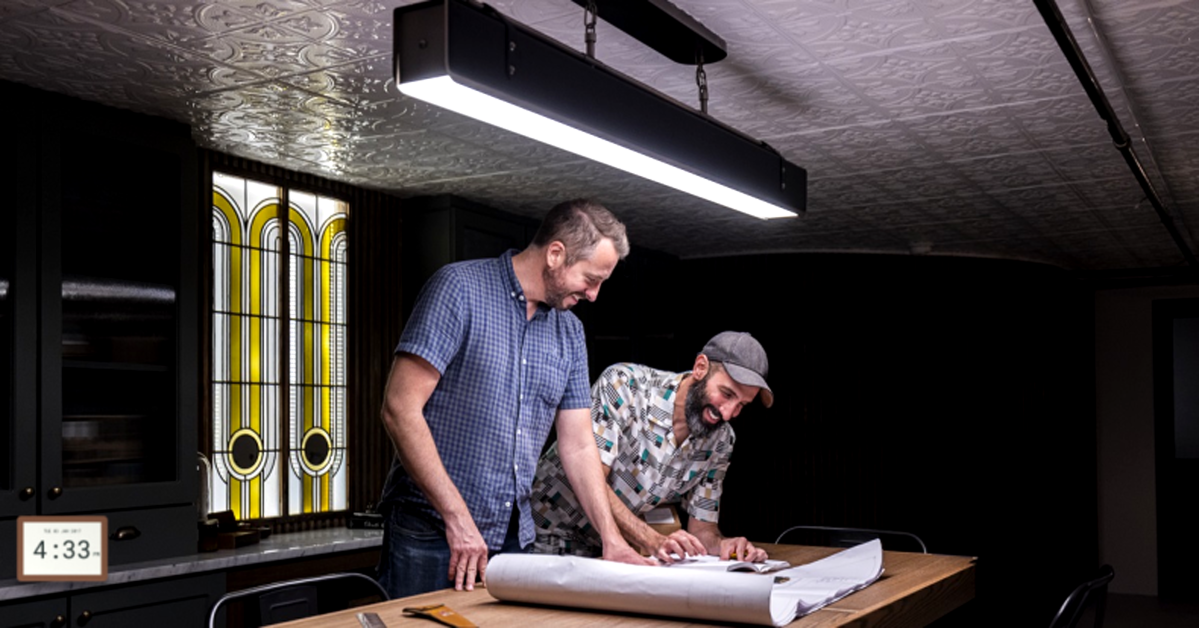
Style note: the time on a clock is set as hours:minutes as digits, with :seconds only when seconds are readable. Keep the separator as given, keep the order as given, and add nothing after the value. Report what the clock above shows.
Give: 4:33
